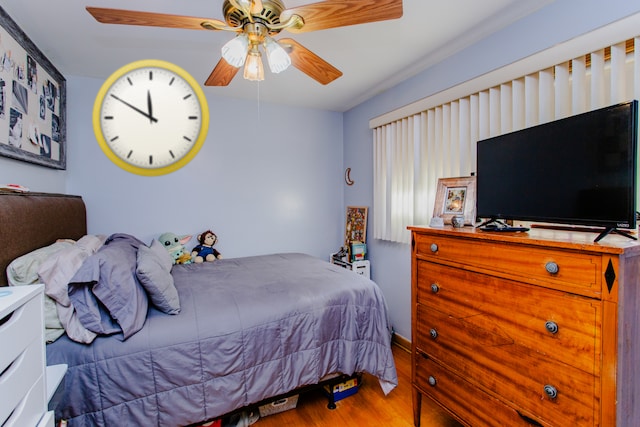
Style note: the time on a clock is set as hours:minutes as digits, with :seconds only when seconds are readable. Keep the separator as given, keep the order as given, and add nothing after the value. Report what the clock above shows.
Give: 11:50
